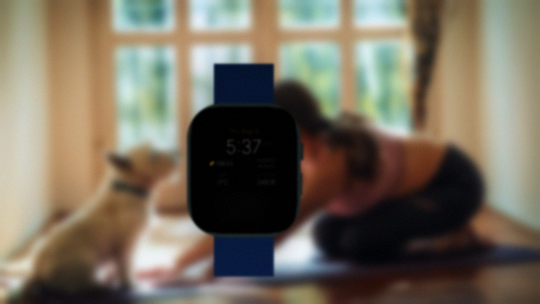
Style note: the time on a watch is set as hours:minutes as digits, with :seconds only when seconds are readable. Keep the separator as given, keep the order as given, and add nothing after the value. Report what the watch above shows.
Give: 5:37
